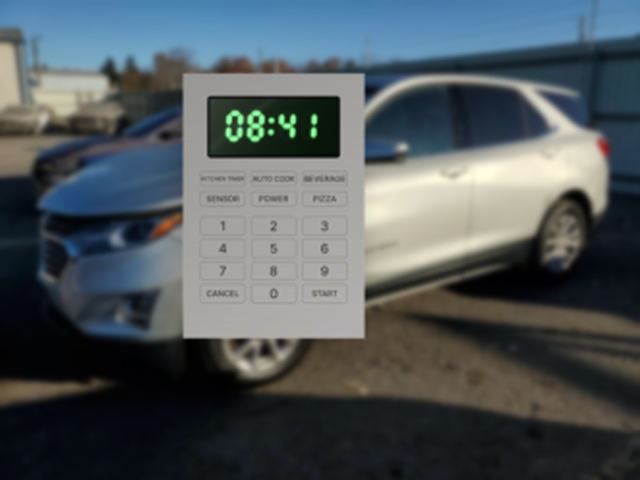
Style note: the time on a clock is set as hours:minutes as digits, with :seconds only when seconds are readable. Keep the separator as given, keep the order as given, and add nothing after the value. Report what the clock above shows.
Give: 8:41
